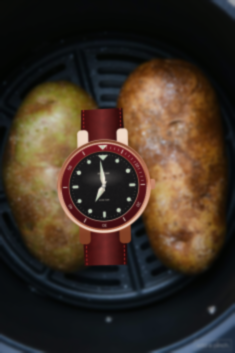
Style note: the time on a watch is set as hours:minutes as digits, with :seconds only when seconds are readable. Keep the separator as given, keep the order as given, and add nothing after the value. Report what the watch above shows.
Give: 6:59
